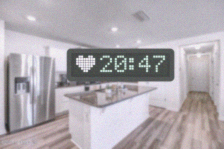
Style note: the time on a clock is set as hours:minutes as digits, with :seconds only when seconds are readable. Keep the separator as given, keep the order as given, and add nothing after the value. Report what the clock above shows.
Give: 20:47
